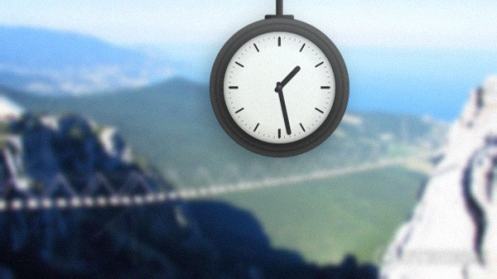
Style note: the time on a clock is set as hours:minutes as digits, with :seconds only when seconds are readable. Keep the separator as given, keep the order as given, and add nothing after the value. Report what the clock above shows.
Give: 1:28
